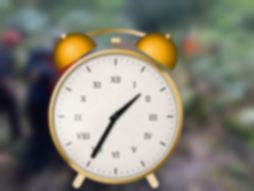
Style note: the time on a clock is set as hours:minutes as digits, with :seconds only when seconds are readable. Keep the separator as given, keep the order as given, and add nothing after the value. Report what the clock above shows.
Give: 1:35
